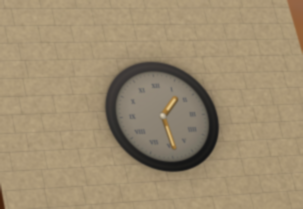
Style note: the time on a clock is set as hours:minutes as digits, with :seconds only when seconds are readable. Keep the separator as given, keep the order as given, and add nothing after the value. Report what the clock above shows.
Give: 1:29
